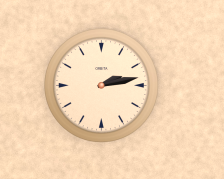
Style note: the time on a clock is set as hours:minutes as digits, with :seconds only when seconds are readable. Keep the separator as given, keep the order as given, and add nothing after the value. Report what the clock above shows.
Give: 2:13
